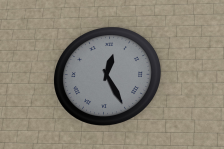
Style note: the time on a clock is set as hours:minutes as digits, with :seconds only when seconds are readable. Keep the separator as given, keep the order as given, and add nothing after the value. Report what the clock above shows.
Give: 12:25
